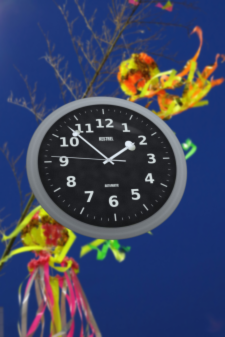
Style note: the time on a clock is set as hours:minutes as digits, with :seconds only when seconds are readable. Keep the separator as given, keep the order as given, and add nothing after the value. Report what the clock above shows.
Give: 1:52:46
